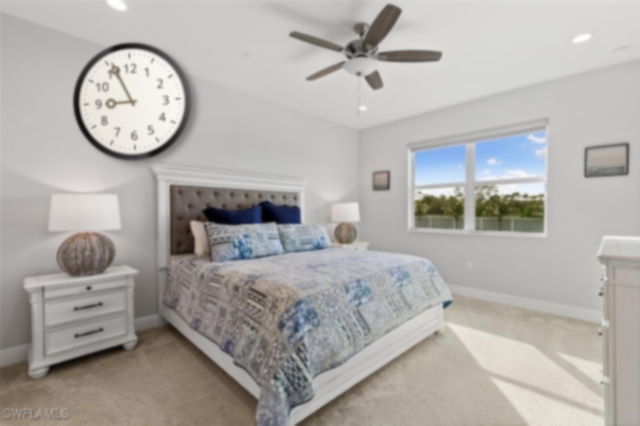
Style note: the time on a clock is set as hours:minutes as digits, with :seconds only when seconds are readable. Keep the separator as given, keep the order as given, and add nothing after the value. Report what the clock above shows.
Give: 8:56
